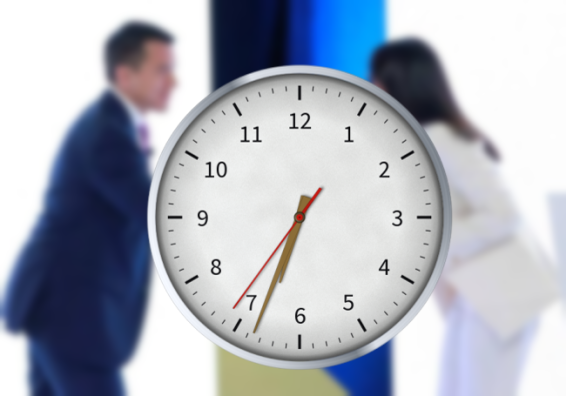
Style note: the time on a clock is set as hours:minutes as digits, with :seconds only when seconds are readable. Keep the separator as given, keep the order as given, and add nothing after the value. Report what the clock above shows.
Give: 6:33:36
